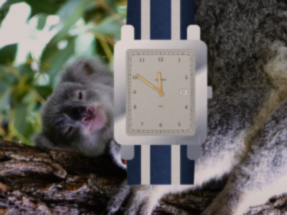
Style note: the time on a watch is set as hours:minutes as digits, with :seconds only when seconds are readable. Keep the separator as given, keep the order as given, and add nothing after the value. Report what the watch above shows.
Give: 11:51
